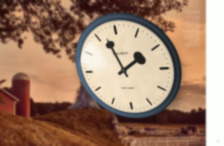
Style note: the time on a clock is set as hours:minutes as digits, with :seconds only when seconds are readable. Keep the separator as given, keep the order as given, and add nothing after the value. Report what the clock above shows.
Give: 1:57
